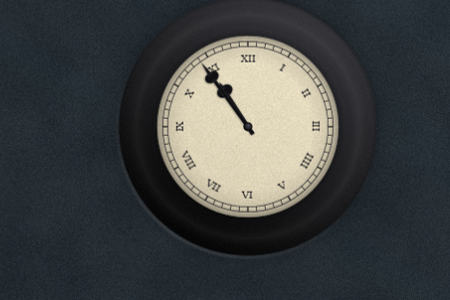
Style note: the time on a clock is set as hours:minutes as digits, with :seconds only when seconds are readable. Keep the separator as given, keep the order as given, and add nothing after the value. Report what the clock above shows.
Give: 10:54
